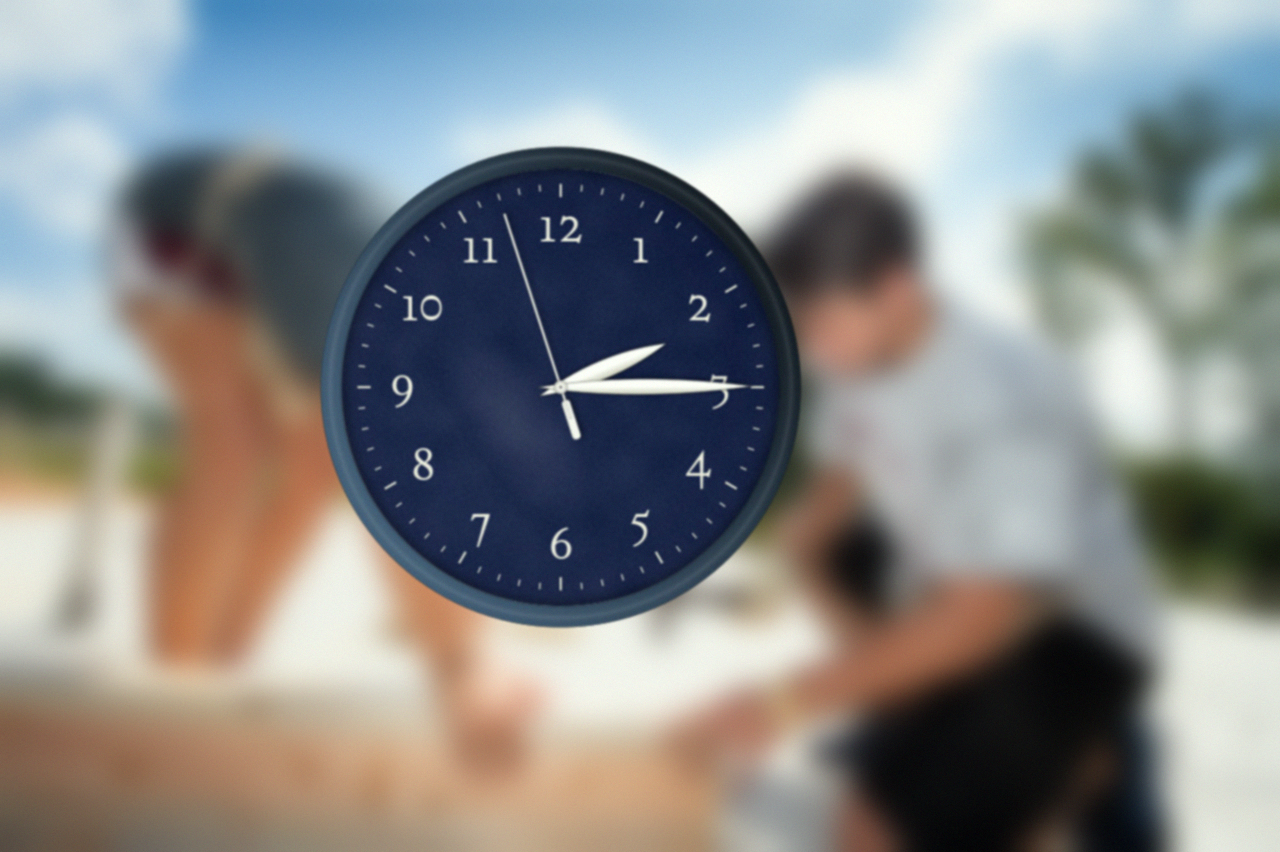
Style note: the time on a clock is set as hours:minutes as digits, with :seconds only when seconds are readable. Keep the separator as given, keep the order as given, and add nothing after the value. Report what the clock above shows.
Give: 2:14:57
